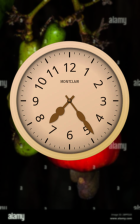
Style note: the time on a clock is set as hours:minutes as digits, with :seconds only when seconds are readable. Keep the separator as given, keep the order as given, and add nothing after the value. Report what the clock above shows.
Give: 7:24
